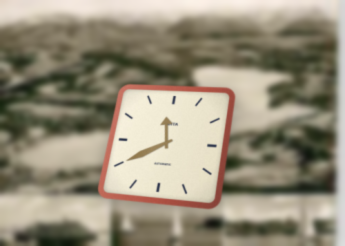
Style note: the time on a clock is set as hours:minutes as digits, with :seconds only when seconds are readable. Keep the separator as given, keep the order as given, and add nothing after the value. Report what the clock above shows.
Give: 11:40
